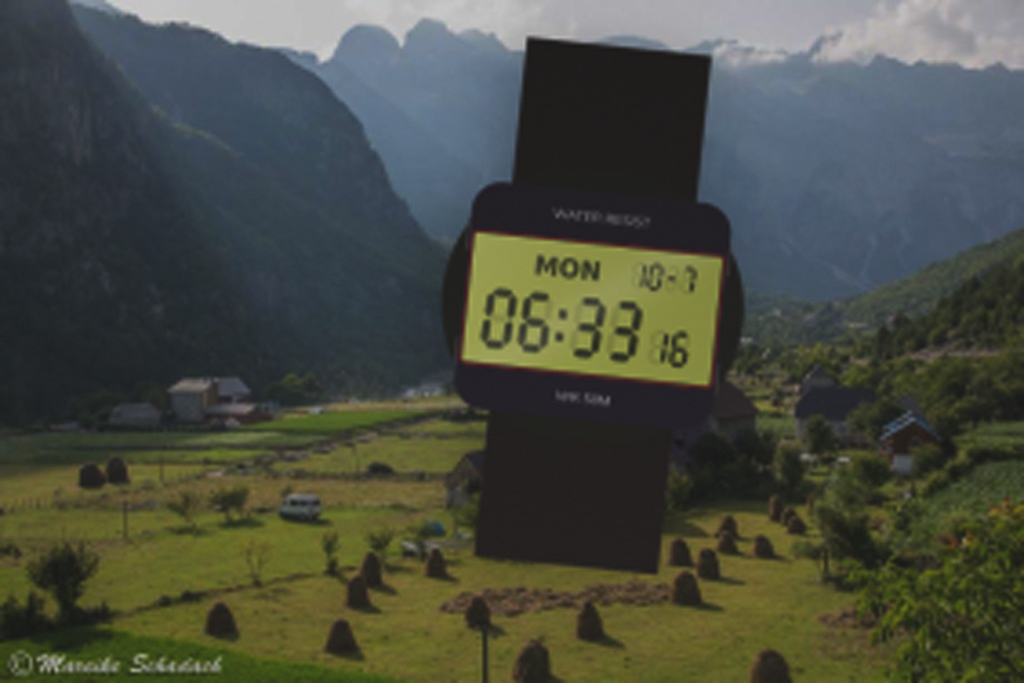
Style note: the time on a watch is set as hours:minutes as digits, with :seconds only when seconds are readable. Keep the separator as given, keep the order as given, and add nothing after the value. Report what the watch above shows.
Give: 6:33:16
